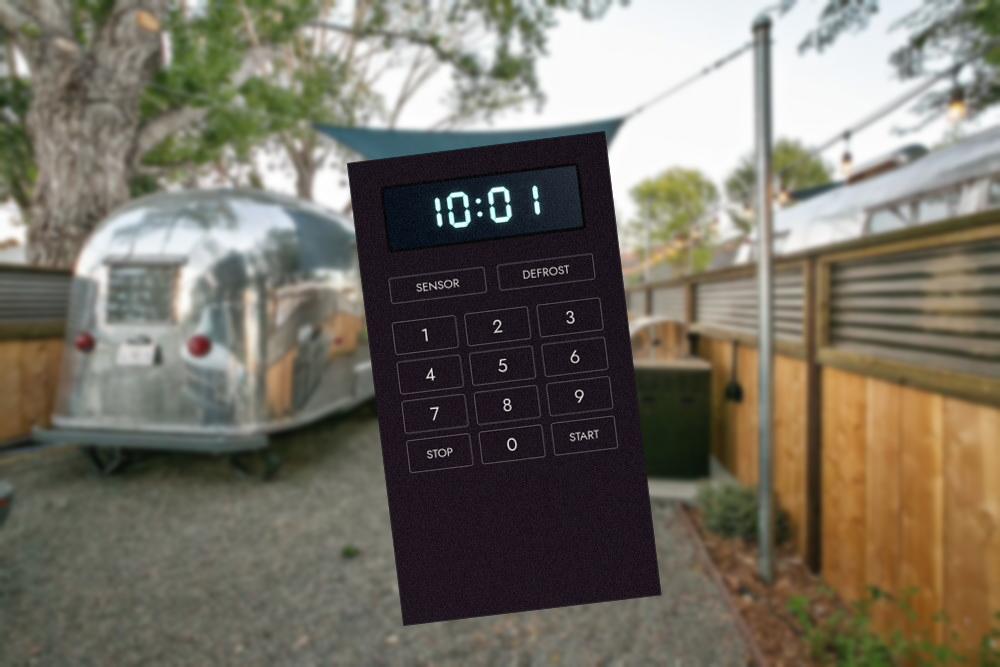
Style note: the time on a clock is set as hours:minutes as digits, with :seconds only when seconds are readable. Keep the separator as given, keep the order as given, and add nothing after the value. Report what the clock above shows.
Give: 10:01
